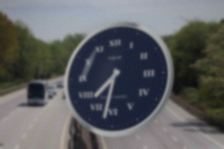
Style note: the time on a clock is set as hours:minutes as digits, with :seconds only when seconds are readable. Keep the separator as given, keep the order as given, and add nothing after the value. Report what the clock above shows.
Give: 7:32
